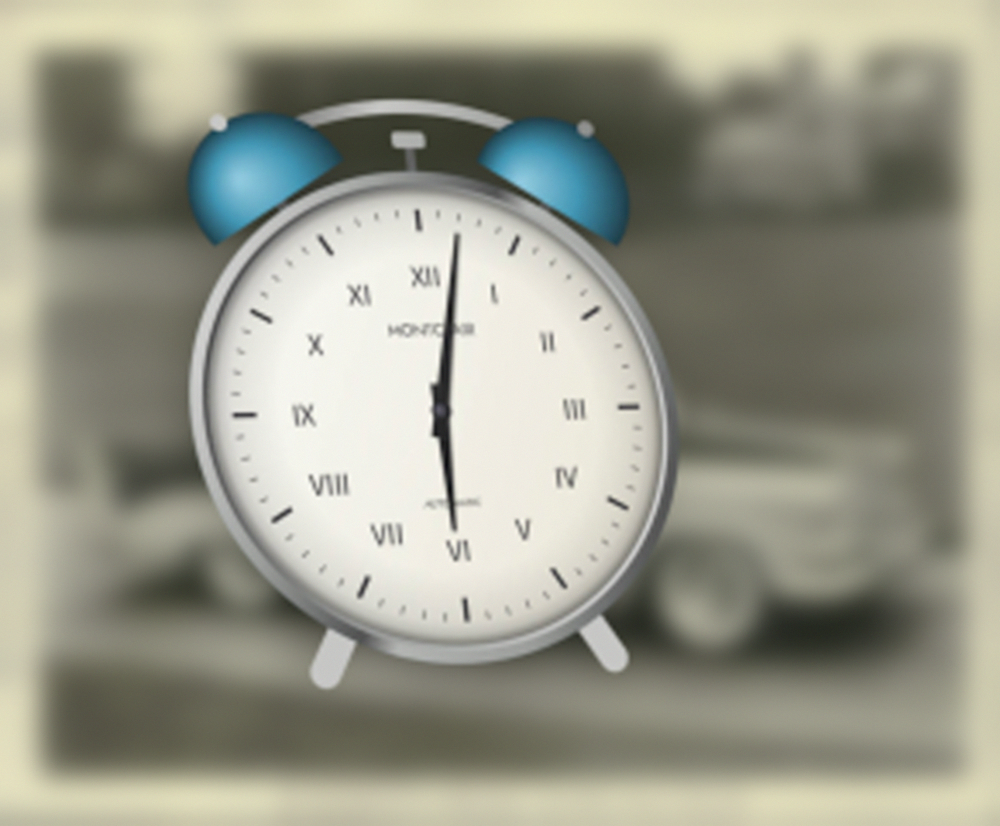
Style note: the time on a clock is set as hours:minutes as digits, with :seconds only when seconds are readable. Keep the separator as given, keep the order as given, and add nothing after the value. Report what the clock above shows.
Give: 6:02
